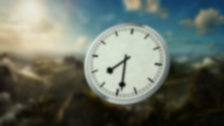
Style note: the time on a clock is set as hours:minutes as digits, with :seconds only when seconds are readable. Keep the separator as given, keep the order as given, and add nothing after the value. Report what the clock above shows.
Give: 7:29
